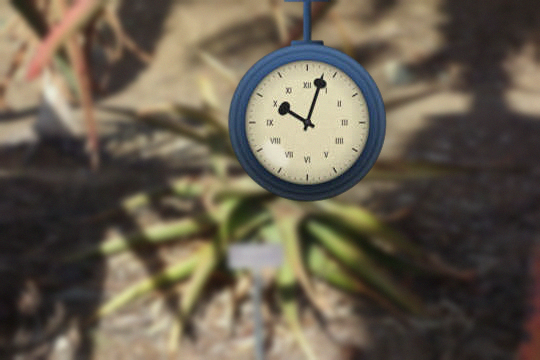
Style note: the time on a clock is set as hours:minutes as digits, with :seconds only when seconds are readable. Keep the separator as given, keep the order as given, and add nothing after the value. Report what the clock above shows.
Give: 10:03
